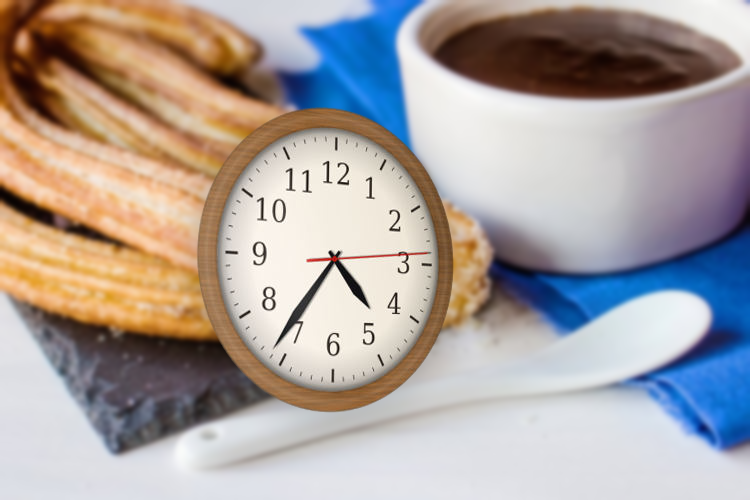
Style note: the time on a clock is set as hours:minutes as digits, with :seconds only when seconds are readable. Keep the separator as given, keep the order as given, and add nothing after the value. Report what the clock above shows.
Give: 4:36:14
